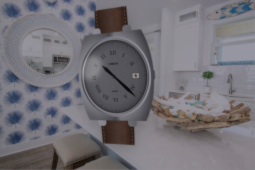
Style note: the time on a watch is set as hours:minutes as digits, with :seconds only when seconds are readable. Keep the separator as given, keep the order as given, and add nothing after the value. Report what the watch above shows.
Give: 10:22
